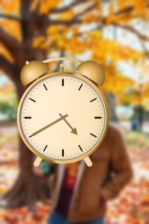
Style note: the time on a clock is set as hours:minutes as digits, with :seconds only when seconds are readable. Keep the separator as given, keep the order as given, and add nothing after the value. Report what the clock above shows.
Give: 4:40
